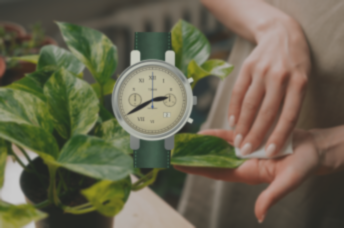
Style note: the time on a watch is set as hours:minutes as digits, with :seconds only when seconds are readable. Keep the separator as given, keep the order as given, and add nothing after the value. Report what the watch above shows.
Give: 2:40
